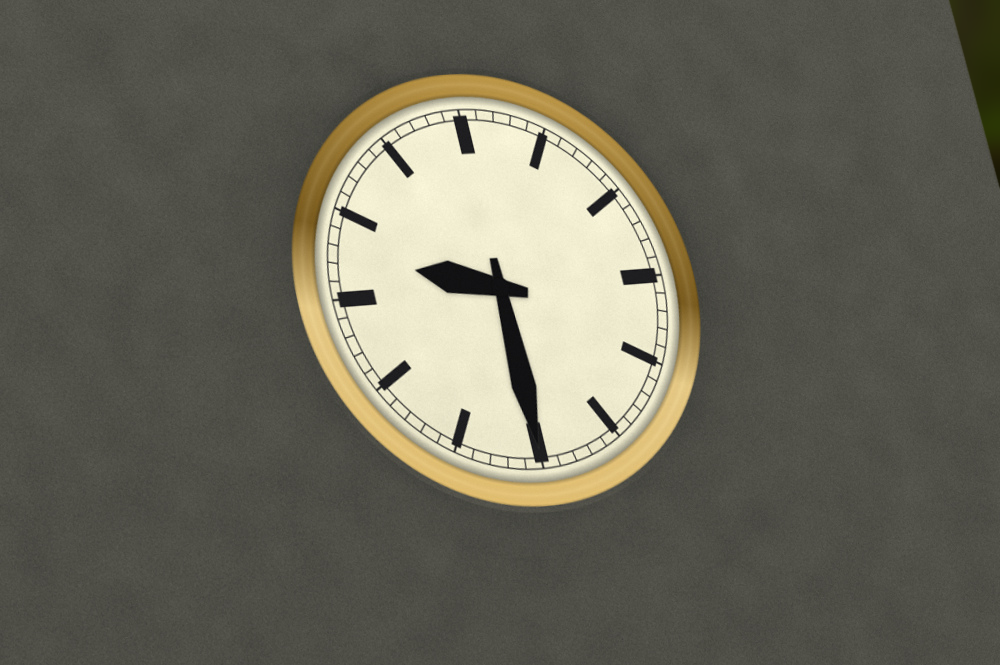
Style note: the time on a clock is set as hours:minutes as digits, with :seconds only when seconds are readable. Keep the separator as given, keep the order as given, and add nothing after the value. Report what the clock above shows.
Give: 9:30
